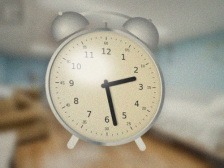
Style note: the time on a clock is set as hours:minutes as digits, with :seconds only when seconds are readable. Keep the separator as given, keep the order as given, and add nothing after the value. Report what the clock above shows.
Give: 2:28
